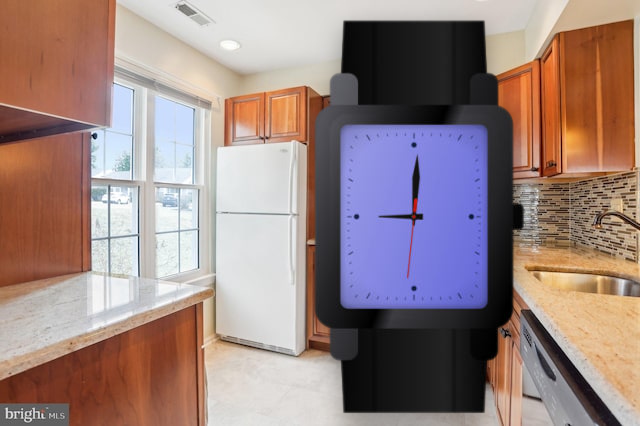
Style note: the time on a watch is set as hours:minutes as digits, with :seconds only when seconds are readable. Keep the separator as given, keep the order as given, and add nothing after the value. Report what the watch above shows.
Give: 9:00:31
